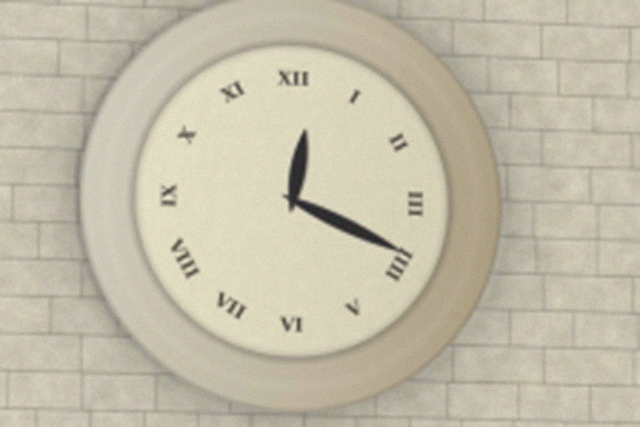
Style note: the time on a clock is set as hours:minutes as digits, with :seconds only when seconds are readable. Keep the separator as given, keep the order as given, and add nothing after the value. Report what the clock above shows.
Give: 12:19
